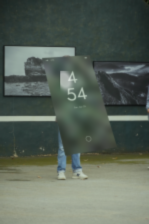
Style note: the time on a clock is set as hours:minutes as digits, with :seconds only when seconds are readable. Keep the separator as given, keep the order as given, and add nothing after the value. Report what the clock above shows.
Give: 4:54
